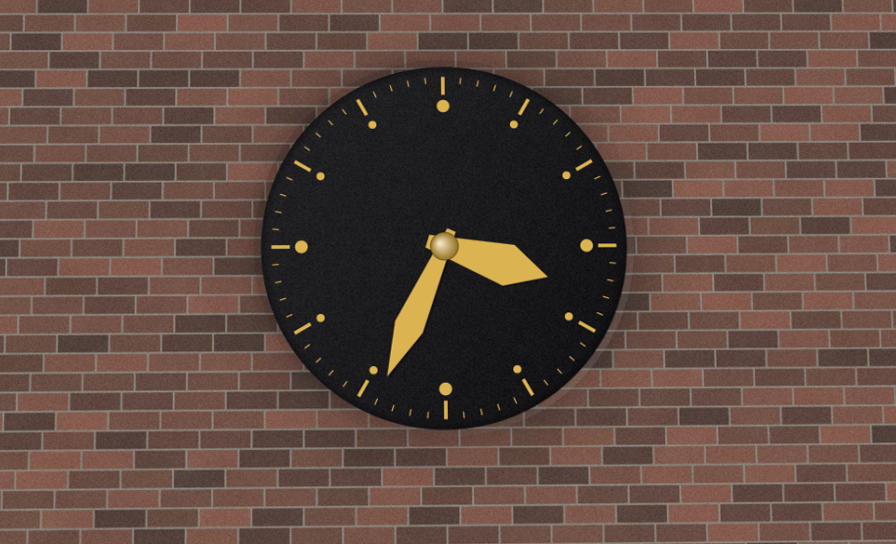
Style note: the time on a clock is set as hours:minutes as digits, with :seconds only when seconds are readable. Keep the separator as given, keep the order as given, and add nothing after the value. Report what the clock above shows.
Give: 3:34
